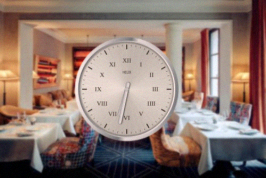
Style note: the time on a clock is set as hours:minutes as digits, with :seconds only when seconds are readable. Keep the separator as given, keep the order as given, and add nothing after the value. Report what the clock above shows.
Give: 6:32
